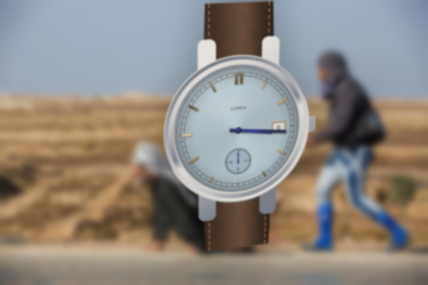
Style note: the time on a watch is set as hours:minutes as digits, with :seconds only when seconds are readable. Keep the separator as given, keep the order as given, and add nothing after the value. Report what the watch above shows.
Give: 3:16
